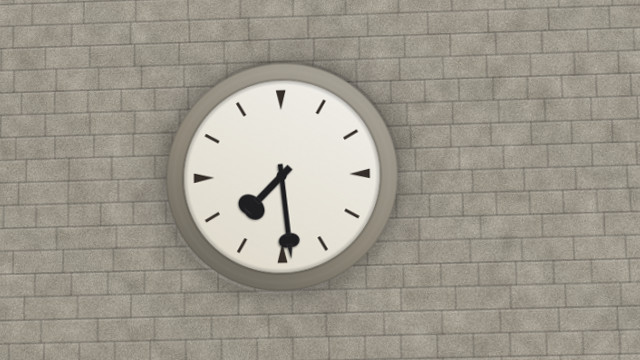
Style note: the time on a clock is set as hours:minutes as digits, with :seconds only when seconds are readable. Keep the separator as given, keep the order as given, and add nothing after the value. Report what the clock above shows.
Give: 7:29
